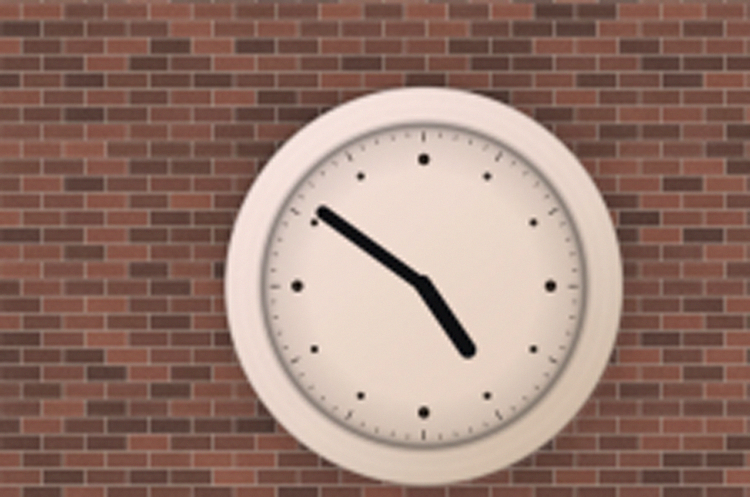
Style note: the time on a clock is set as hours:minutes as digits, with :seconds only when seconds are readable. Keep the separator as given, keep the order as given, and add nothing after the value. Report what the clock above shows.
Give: 4:51
